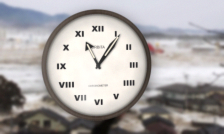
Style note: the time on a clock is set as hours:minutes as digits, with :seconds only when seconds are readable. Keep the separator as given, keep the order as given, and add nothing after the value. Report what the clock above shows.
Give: 11:06
